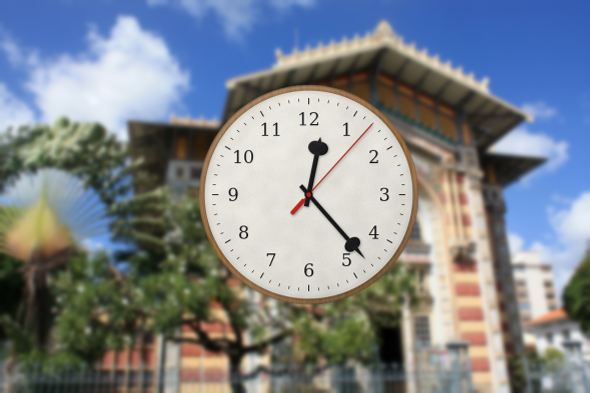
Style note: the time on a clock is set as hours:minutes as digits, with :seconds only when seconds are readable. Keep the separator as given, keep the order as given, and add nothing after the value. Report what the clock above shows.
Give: 12:23:07
